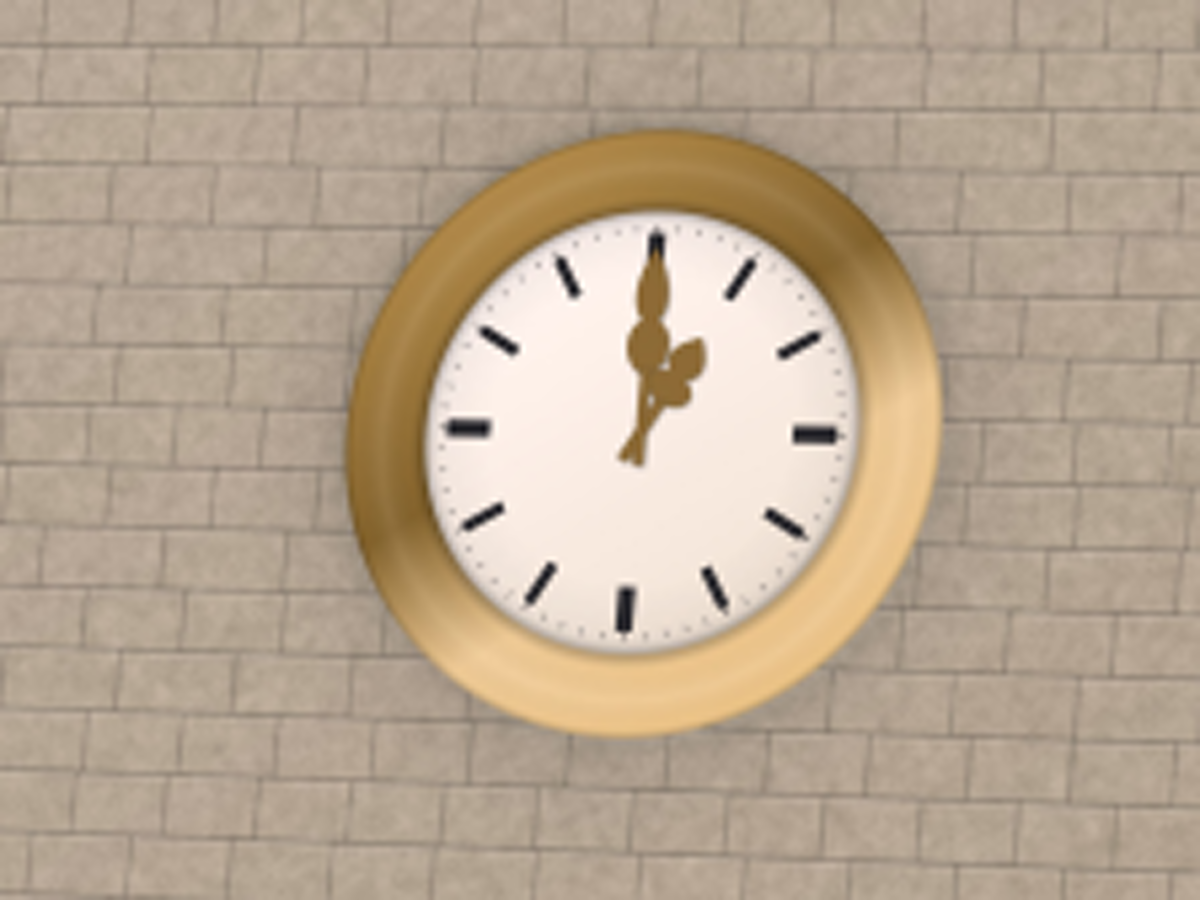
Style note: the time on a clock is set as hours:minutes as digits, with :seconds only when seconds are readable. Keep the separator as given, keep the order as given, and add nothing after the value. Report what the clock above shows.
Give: 1:00
